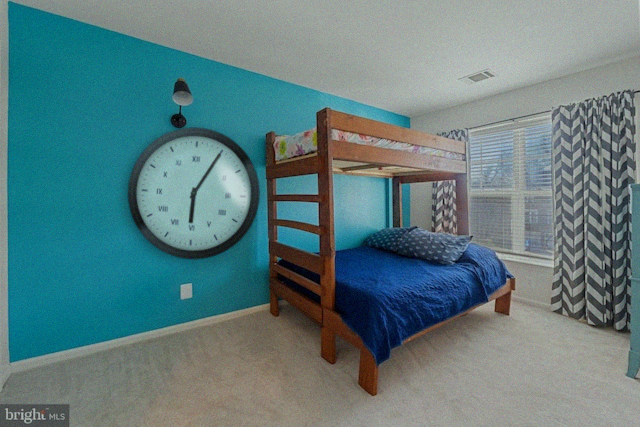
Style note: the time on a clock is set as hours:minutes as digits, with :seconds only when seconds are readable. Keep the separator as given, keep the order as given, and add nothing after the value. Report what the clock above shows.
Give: 6:05
